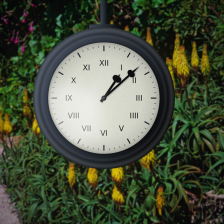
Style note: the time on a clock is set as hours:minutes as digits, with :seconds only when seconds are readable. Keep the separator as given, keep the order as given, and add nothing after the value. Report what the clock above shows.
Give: 1:08
